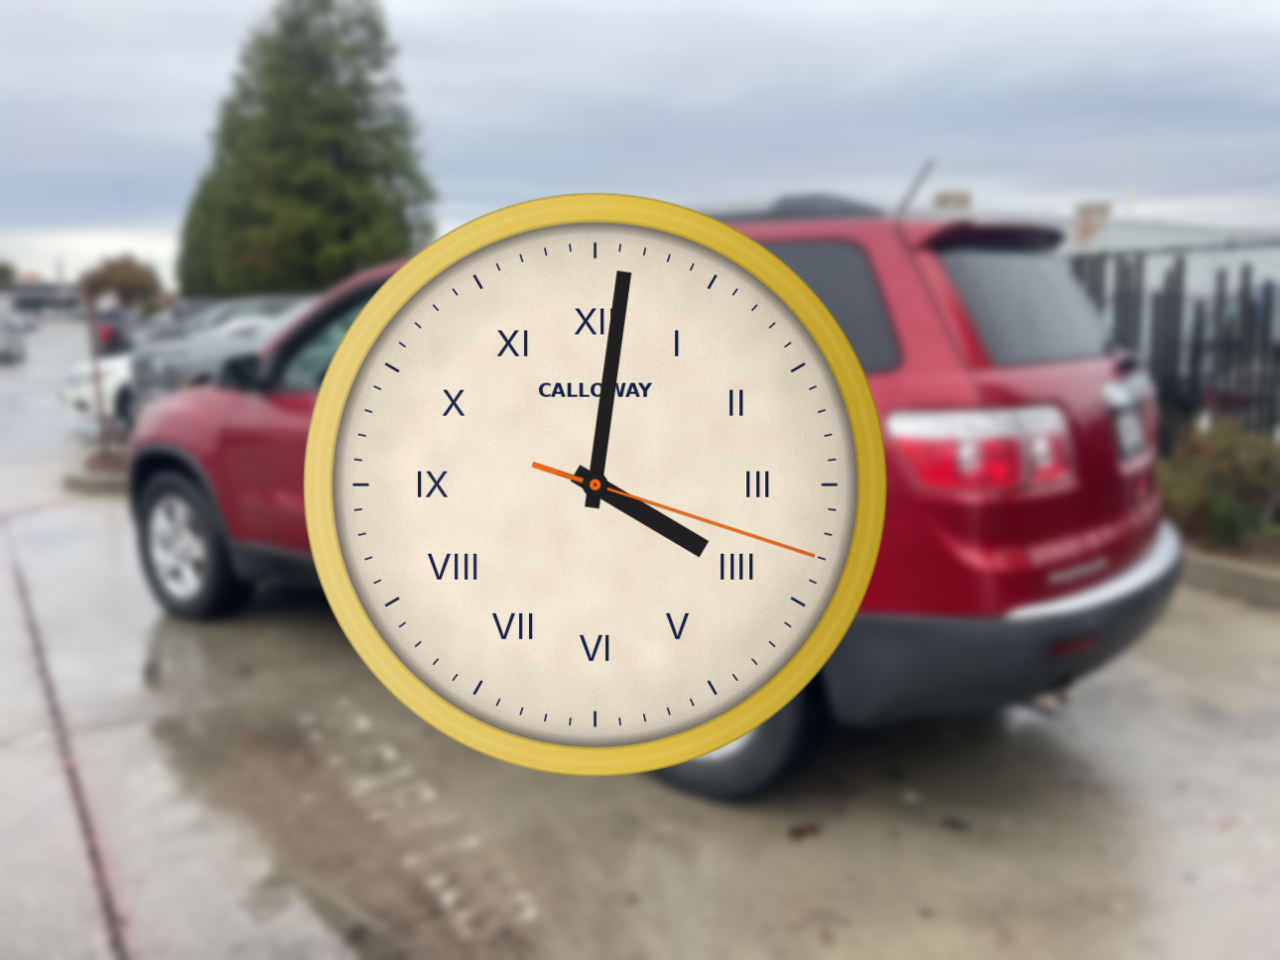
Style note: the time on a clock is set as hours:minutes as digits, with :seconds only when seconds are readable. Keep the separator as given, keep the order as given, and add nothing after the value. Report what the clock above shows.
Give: 4:01:18
